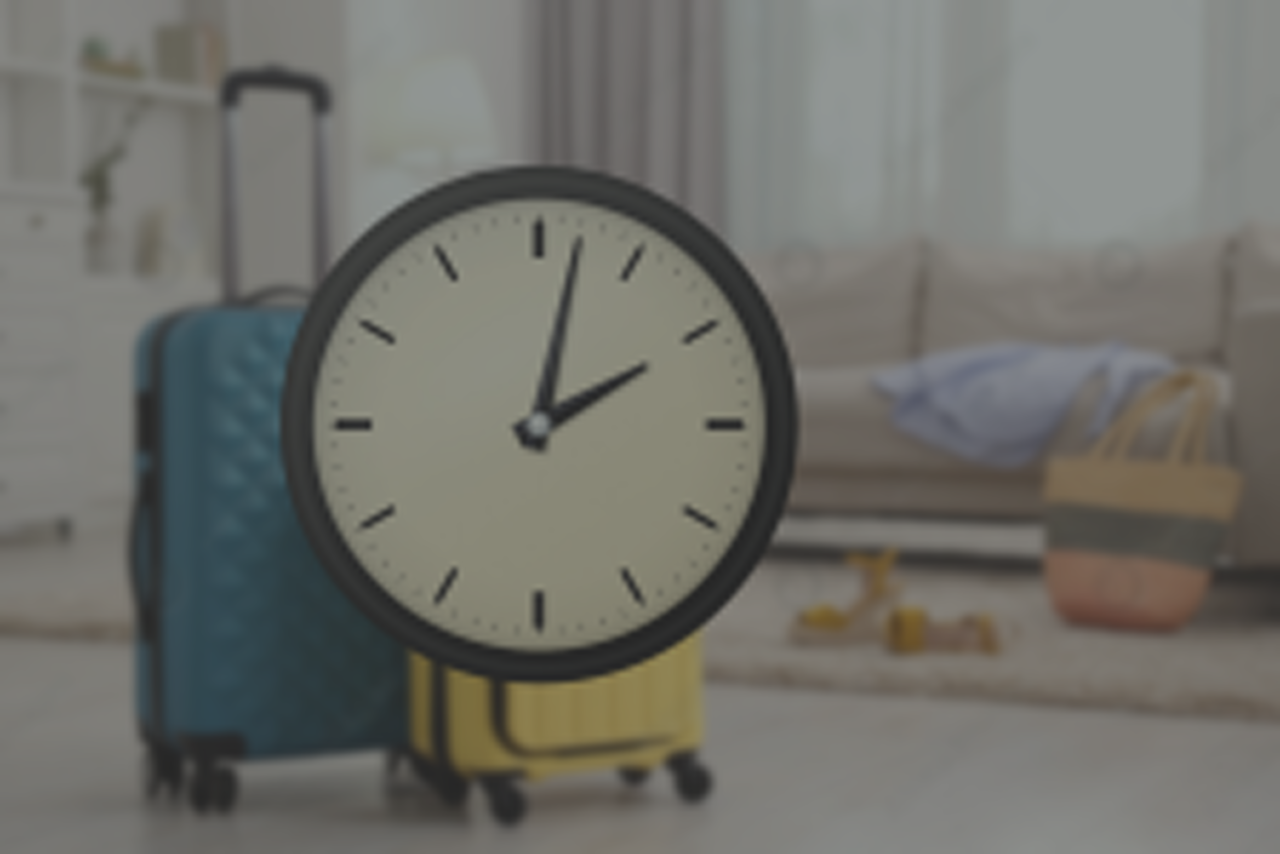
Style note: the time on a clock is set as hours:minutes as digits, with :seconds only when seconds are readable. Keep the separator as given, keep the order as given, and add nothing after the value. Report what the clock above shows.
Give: 2:02
